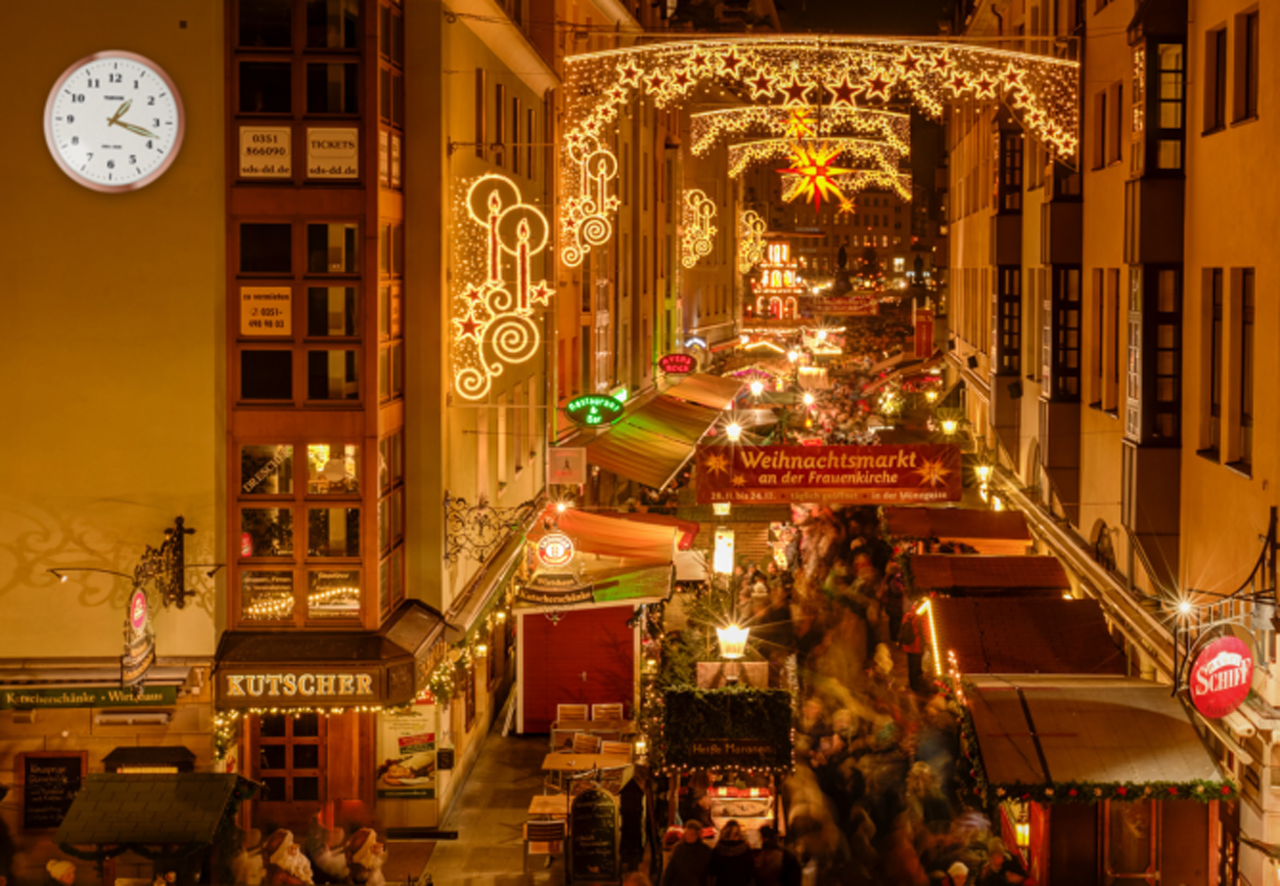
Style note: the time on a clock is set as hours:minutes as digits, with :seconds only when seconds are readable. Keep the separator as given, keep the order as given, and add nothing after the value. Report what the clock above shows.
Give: 1:18
